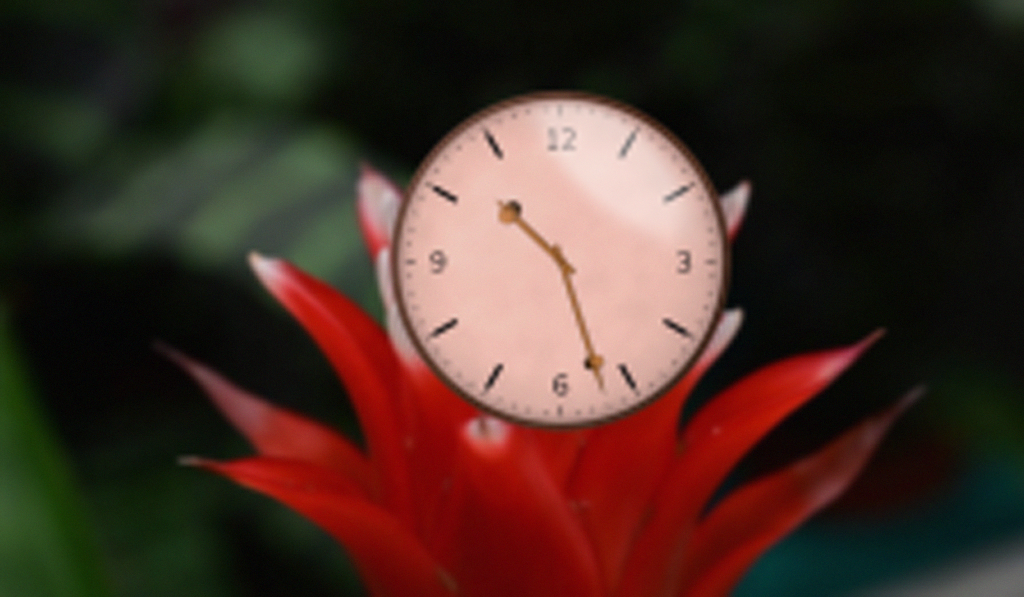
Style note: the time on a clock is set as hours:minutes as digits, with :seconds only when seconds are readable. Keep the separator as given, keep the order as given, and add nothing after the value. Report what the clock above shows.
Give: 10:27
